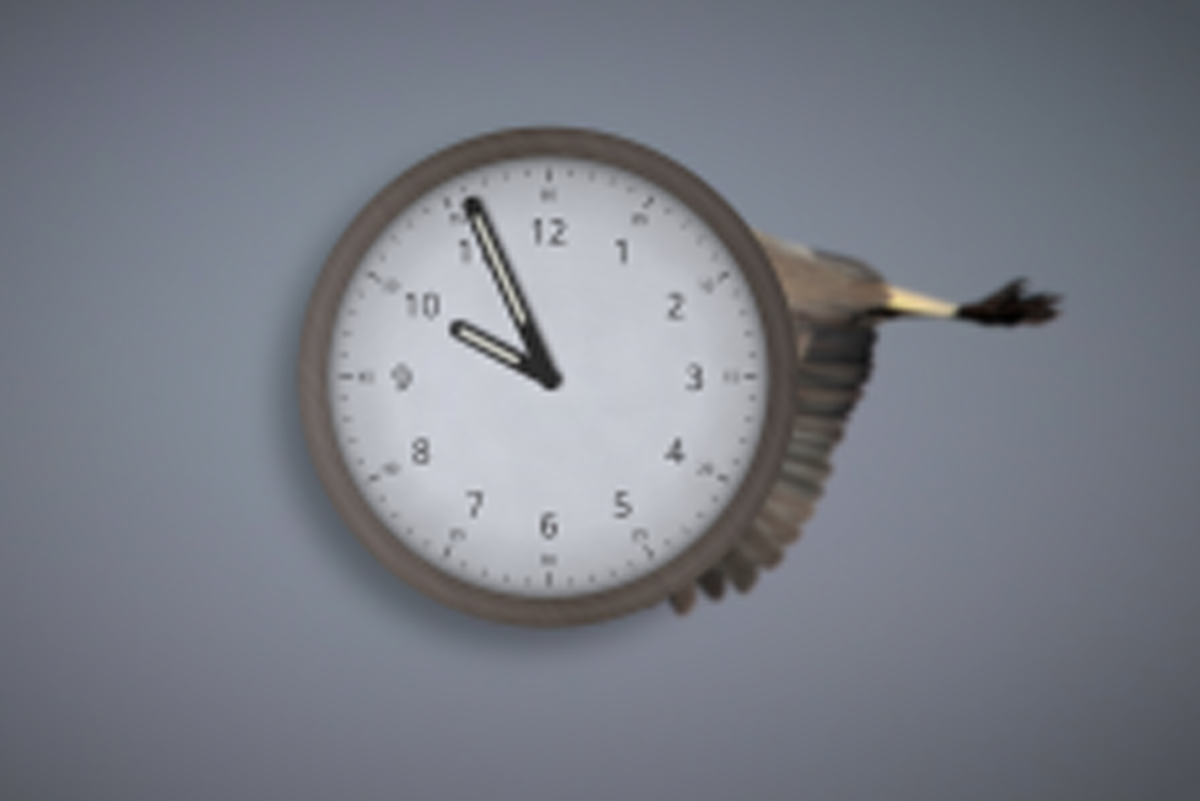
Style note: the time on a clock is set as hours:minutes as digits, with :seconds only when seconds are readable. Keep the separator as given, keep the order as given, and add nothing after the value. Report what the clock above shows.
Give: 9:56
